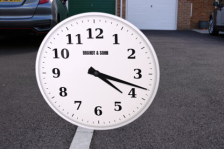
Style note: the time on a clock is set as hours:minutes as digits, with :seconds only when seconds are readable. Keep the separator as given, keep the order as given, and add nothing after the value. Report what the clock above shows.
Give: 4:18
